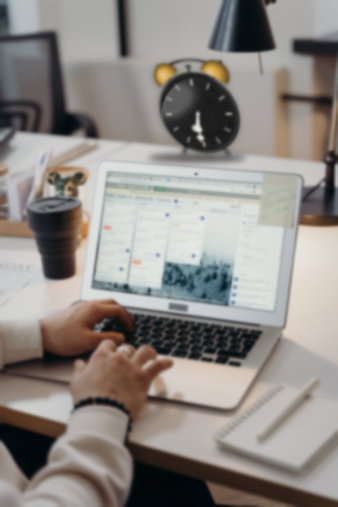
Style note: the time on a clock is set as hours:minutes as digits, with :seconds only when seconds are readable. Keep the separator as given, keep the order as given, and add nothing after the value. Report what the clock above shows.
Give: 6:31
